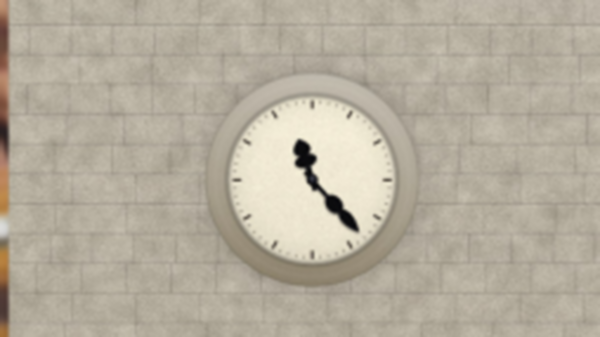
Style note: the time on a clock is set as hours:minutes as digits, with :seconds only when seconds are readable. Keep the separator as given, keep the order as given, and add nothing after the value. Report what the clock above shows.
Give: 11:23
